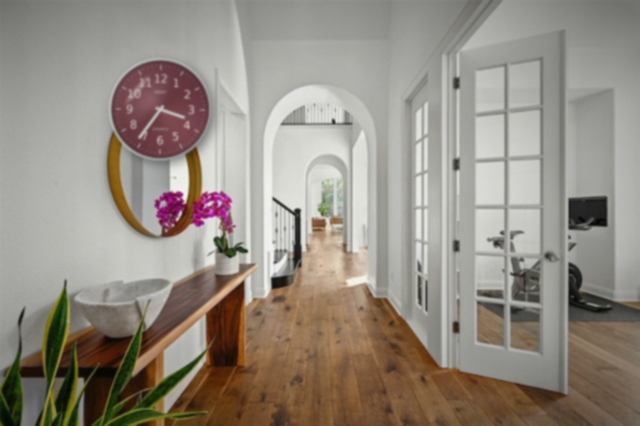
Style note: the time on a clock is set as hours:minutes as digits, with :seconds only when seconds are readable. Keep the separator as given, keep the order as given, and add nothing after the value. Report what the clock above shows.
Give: 3:36
